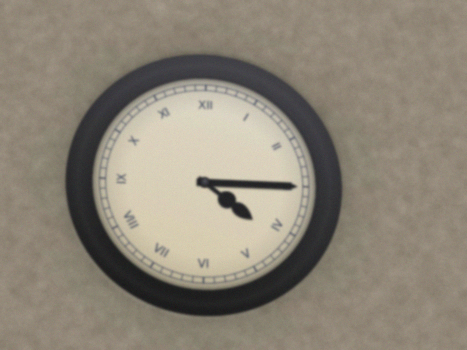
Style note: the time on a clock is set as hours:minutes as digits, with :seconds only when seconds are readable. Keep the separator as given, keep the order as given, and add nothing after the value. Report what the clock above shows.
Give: 4:15
